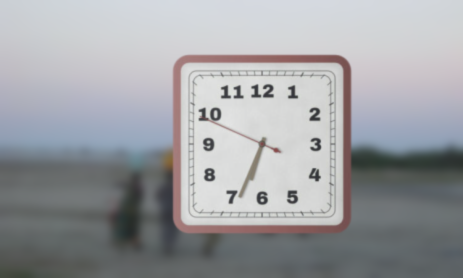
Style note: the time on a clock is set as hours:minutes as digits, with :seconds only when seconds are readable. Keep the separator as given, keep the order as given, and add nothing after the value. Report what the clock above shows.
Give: 6:33:49
